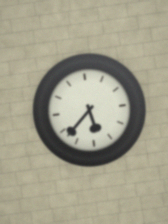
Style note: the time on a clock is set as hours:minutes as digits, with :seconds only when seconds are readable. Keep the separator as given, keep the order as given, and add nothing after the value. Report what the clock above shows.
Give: 5:38
